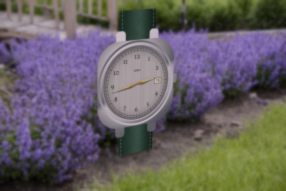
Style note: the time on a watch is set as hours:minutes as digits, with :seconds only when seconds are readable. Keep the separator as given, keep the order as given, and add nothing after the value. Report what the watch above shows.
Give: 2:43
